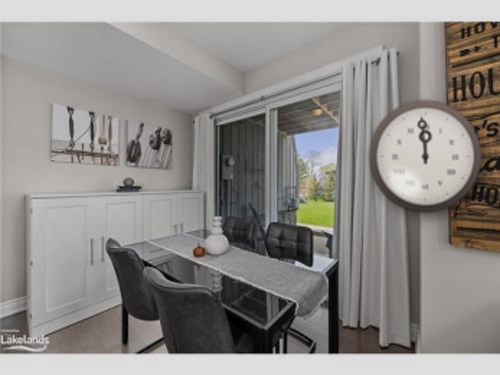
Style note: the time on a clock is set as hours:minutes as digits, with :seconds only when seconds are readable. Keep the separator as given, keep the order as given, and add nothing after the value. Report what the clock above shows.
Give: 11:59
